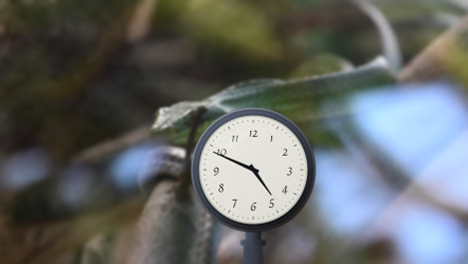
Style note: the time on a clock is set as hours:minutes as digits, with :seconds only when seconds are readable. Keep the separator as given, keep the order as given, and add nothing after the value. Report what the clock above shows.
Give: 4:49
